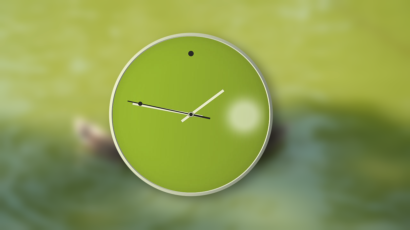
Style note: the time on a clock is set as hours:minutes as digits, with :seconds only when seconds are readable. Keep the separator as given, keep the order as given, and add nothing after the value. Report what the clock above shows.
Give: 1:46:47
